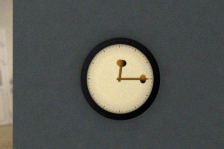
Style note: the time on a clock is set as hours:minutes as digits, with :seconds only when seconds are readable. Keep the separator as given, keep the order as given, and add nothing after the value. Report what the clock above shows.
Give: 12:15
